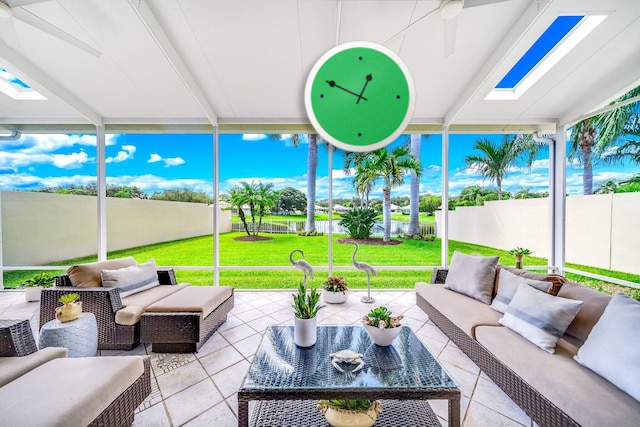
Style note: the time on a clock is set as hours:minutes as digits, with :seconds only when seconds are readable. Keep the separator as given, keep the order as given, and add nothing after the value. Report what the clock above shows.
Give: 12:49
